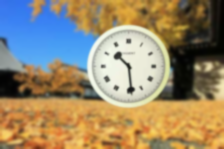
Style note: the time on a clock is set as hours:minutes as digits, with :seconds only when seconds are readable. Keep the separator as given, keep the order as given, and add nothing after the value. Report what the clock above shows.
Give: 10:29
